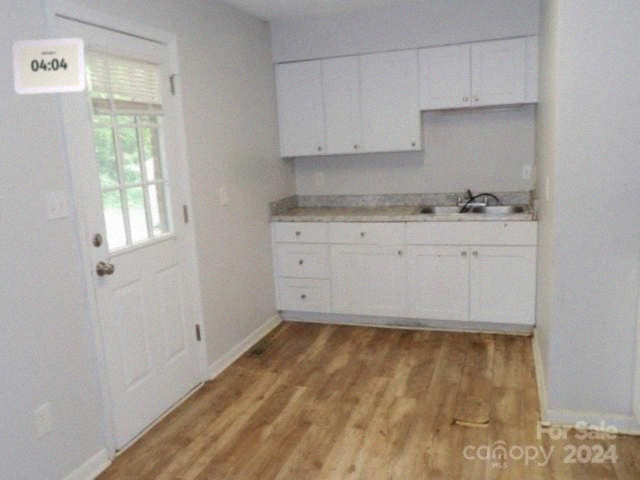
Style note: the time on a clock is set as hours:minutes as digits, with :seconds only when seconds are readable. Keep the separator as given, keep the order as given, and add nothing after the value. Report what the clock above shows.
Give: 4:04
